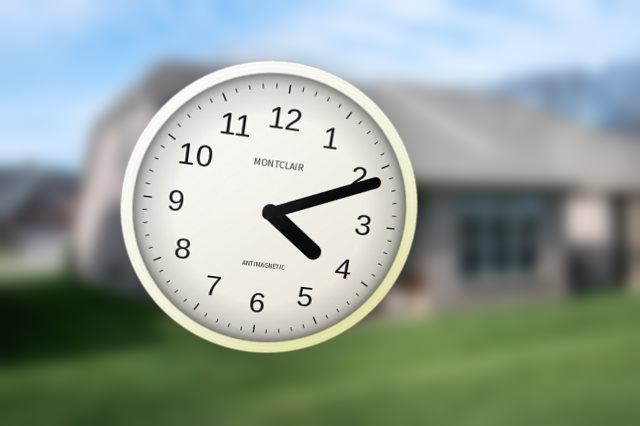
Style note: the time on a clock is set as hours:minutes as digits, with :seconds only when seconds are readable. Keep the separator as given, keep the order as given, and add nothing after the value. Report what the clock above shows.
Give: 4:11
